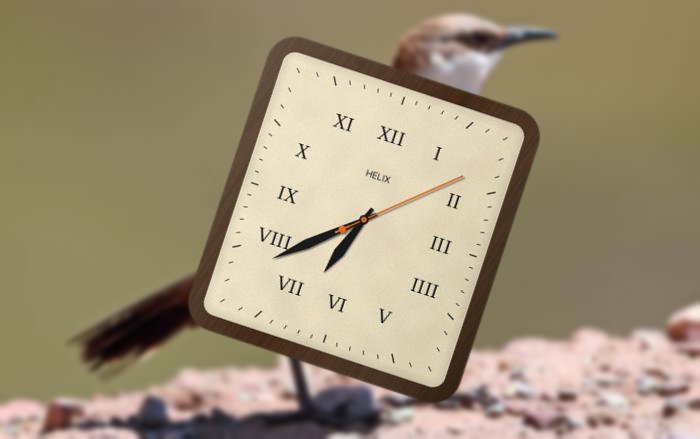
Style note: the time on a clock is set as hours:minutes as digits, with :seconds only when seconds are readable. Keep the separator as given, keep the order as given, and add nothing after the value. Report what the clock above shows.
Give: 6:38:08
